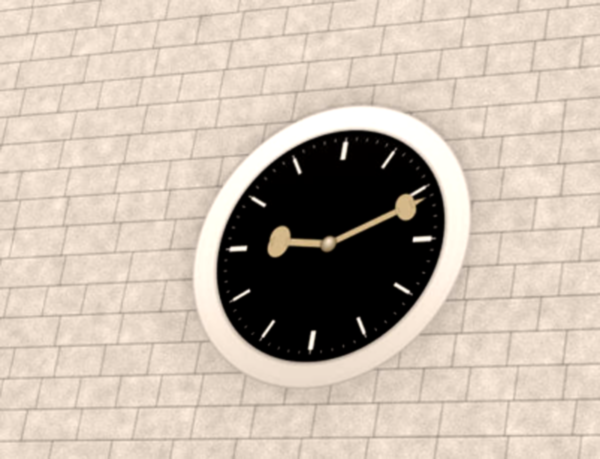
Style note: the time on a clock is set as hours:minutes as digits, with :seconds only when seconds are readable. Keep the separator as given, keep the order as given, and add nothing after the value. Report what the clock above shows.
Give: 9:11
